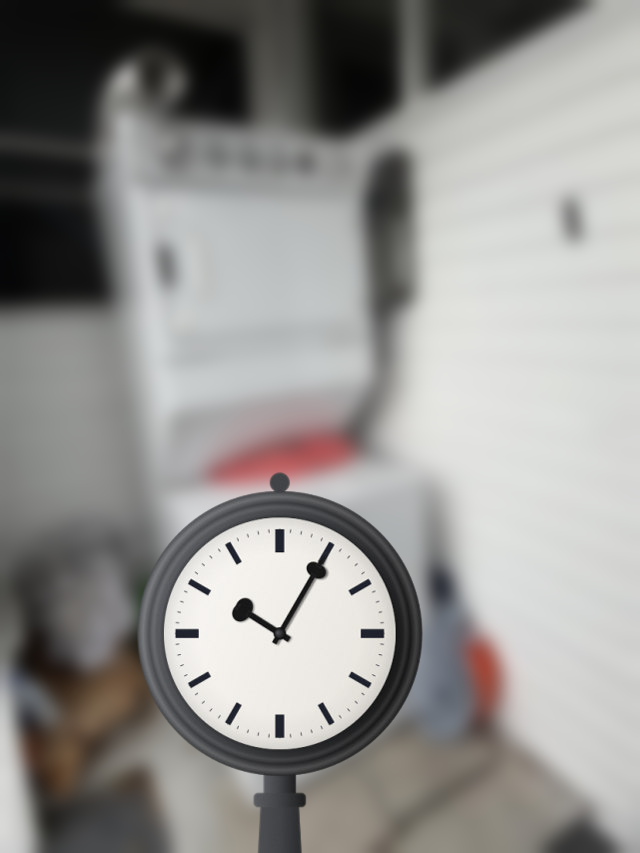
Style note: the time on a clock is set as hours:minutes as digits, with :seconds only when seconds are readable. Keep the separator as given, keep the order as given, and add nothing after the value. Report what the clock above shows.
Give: 10:05
